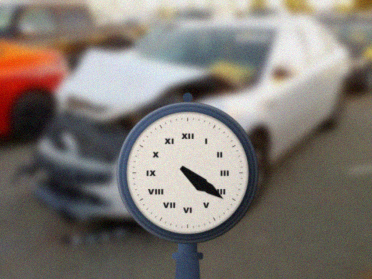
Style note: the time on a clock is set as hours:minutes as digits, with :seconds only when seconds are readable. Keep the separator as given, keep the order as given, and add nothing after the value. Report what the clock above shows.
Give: 4:21
